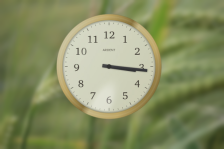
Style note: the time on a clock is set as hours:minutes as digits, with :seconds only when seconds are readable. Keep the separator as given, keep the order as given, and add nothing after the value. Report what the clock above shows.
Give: 3:16
